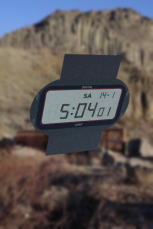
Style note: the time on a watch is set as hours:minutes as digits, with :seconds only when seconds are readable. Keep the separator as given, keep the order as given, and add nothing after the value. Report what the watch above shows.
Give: 5:04:01
